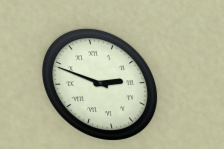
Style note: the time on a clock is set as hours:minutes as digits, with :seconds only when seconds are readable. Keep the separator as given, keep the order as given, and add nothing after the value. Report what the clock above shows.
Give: 2:49
